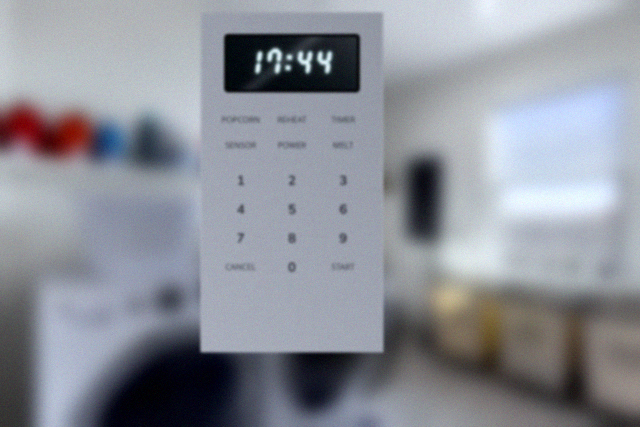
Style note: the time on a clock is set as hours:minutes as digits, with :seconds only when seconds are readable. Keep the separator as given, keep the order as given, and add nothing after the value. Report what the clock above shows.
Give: 17:44
